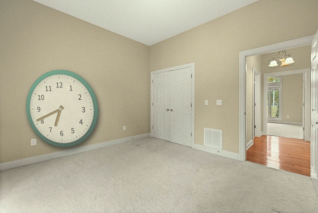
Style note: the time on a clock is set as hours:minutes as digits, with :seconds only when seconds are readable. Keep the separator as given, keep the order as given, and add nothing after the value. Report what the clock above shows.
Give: 6:41
